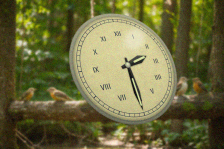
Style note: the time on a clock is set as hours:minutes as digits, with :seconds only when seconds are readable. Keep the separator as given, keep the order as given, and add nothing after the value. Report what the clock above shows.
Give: 2:30
